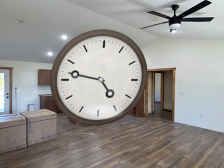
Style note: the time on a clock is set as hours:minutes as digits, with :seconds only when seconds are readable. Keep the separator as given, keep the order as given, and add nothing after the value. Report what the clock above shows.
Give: 4:47
